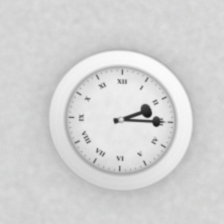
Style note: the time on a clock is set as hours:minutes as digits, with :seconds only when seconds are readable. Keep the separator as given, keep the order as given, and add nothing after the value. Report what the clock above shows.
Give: 2:15
